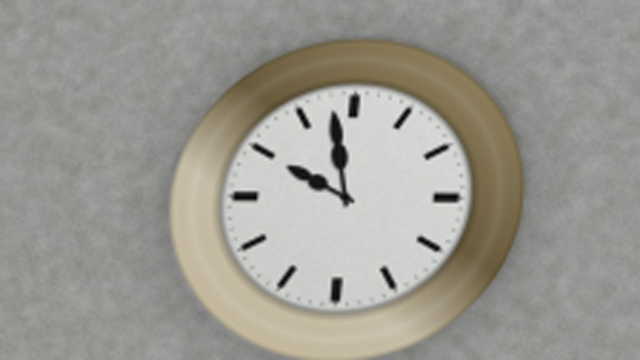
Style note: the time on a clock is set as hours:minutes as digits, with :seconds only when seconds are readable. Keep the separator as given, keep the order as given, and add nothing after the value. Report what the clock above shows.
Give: 9:58
